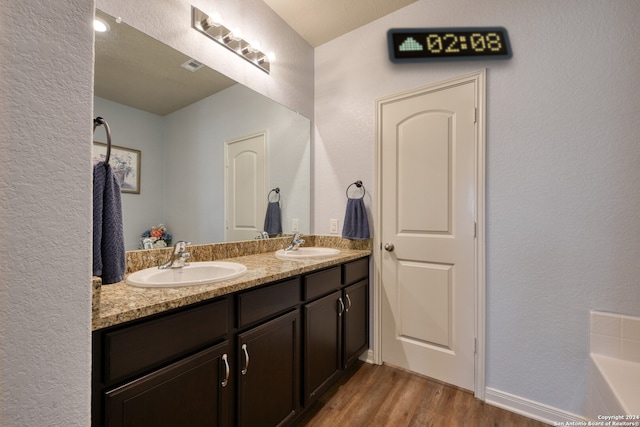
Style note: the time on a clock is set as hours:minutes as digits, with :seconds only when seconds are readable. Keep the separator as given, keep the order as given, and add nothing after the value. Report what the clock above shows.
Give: 2:08
